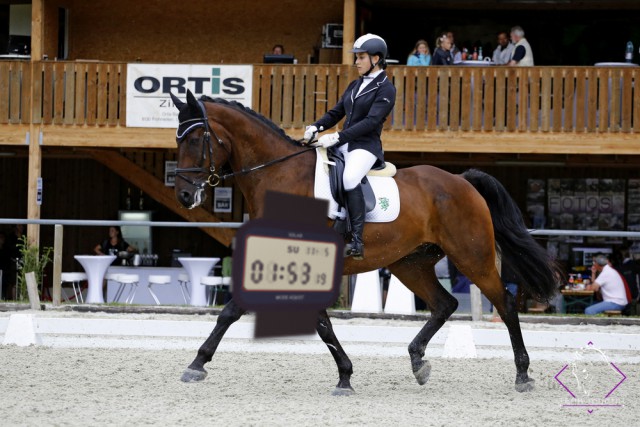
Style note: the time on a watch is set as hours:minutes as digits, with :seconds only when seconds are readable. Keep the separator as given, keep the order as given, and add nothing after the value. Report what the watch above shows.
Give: 1:53:19
